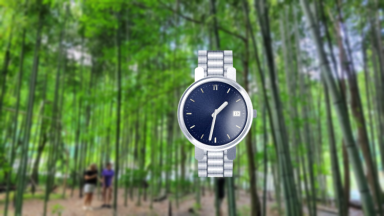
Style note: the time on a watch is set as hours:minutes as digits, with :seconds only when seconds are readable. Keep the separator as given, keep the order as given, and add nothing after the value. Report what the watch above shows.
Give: 1:32
